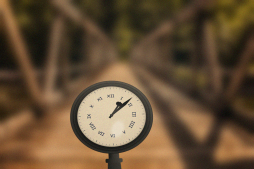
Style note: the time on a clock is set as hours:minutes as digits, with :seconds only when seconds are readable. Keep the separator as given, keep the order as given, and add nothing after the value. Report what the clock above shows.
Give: 1:08
